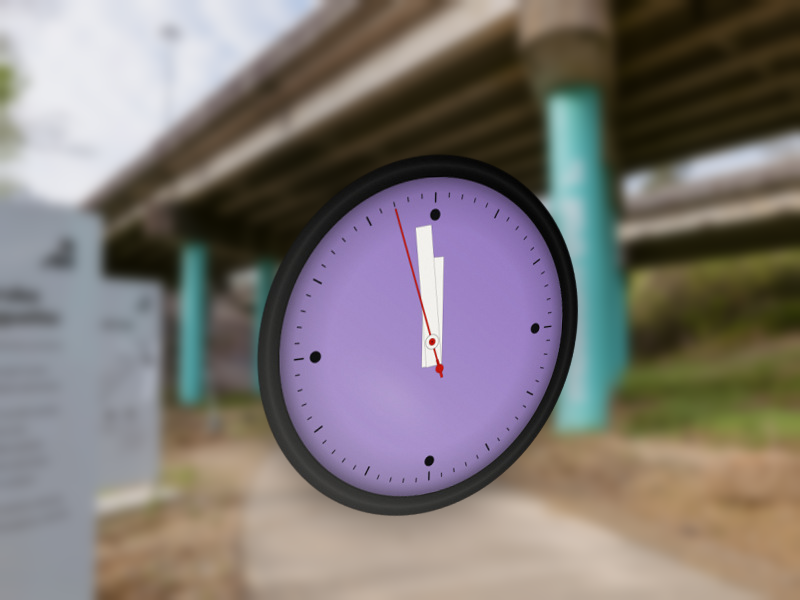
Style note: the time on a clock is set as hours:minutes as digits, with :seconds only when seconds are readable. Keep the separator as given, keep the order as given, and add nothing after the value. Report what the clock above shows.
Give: 11:58:57
